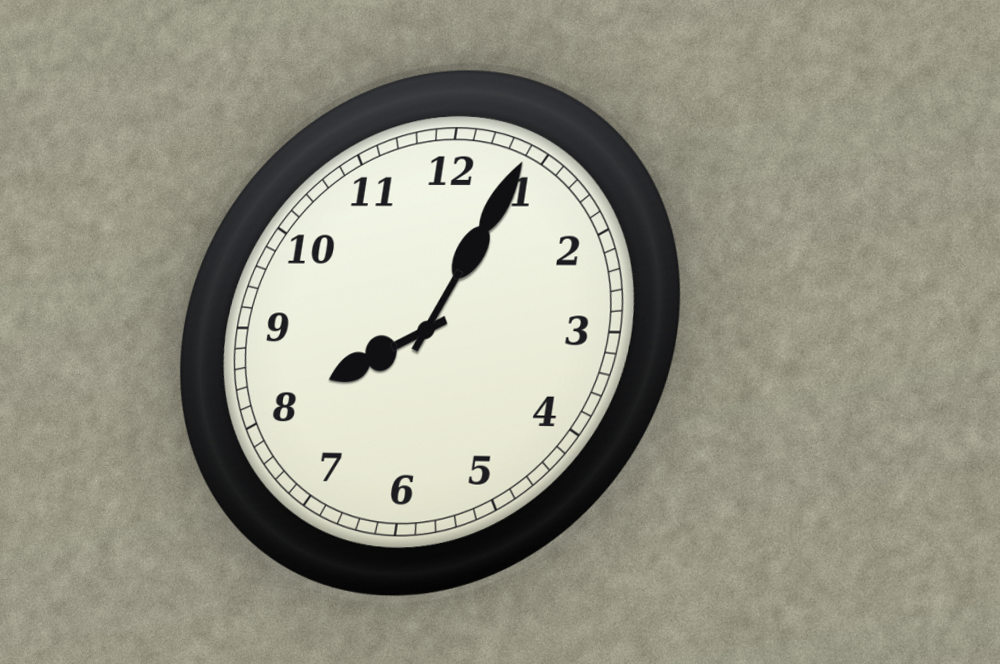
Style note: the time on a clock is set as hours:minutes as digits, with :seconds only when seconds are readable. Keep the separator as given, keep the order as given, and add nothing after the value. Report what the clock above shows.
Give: 8:04
